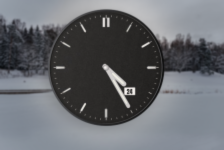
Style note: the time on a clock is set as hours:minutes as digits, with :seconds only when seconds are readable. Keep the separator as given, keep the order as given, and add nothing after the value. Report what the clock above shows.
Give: 4:25
